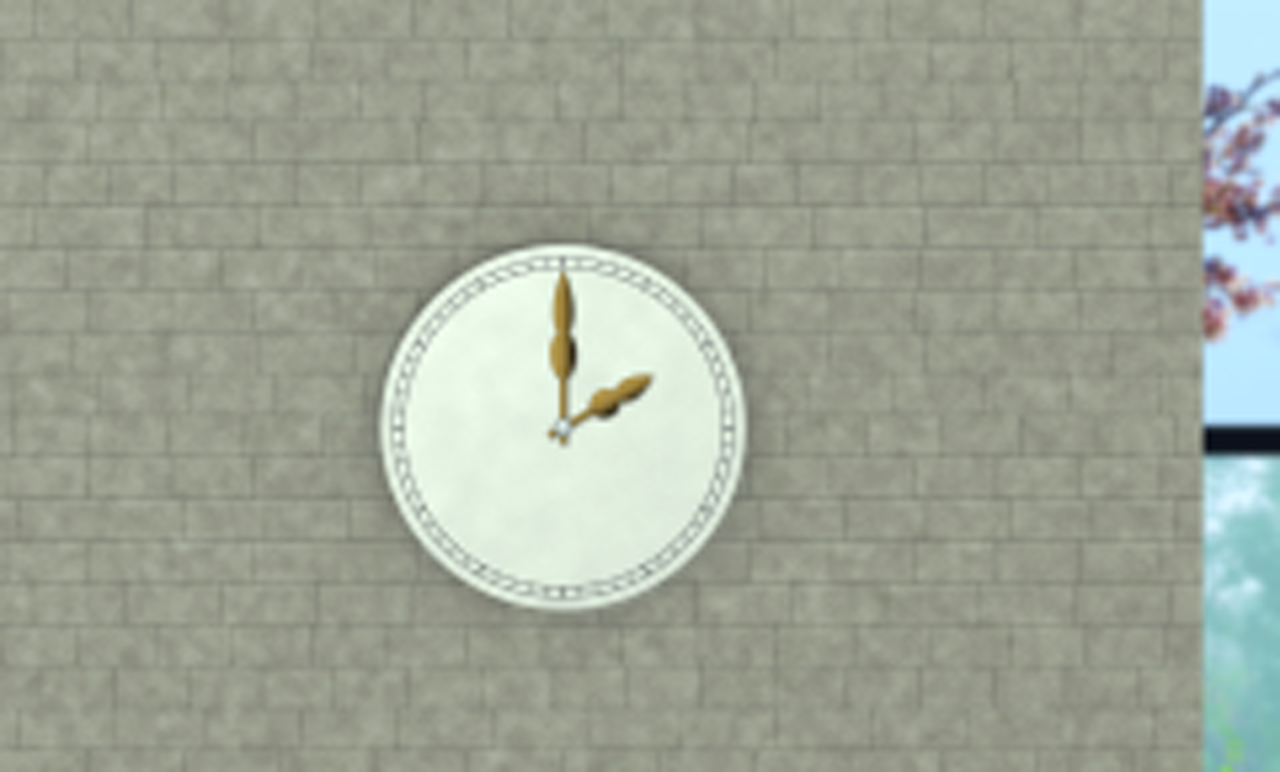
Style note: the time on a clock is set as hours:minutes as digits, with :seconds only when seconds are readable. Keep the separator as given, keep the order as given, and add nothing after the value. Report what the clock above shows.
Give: 2:00
